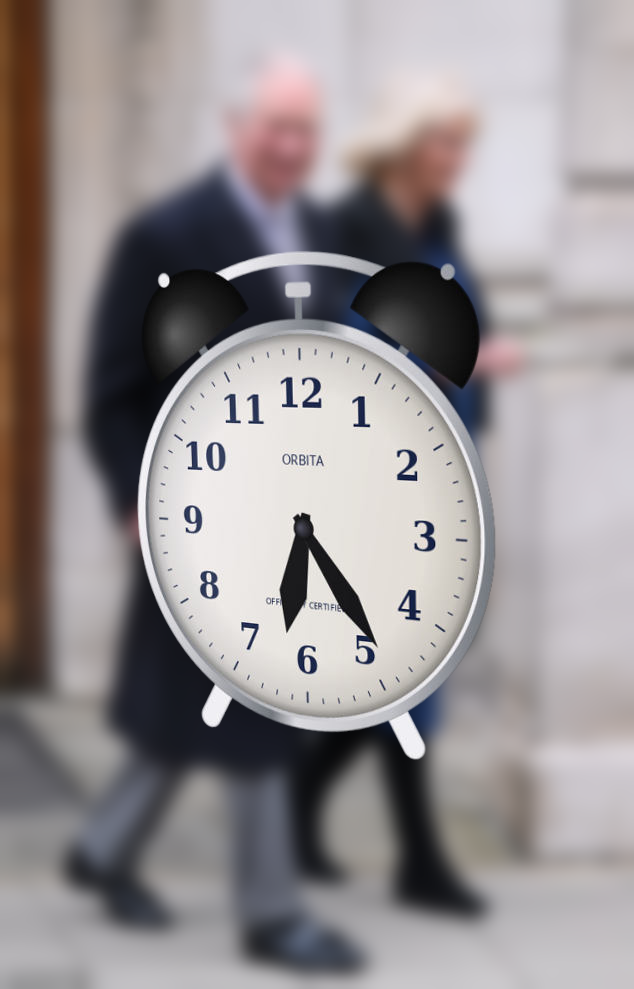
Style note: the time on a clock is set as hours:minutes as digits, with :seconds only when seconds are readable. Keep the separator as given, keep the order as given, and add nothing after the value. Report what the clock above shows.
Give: 6:24
